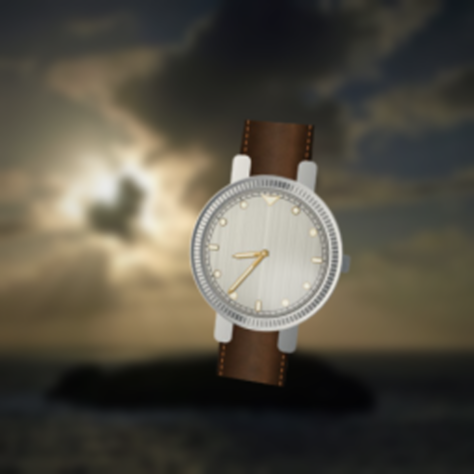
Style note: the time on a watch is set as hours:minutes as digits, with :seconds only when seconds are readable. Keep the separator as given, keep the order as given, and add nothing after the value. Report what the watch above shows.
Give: 8:36
